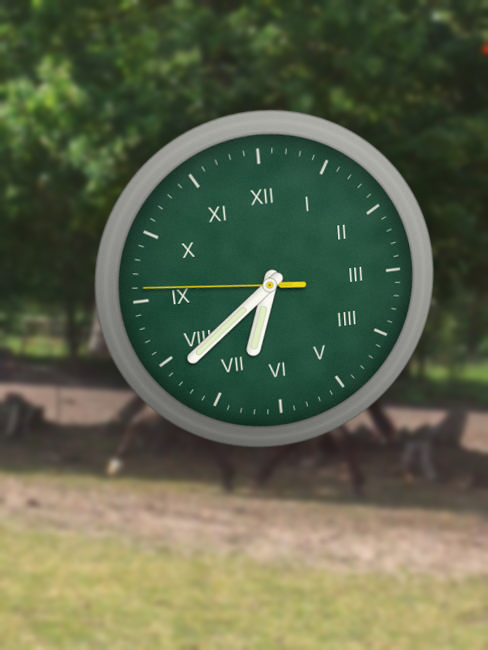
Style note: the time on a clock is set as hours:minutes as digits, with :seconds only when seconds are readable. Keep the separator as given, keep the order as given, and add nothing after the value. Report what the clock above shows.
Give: 6:38:46
